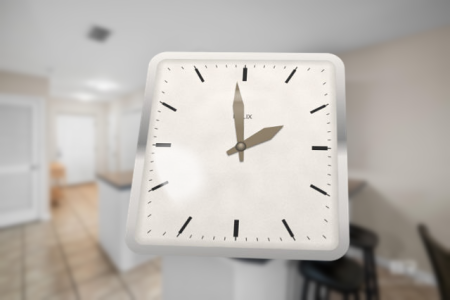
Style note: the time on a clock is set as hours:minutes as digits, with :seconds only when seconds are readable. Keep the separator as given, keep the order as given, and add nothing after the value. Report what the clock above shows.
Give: 1:59
